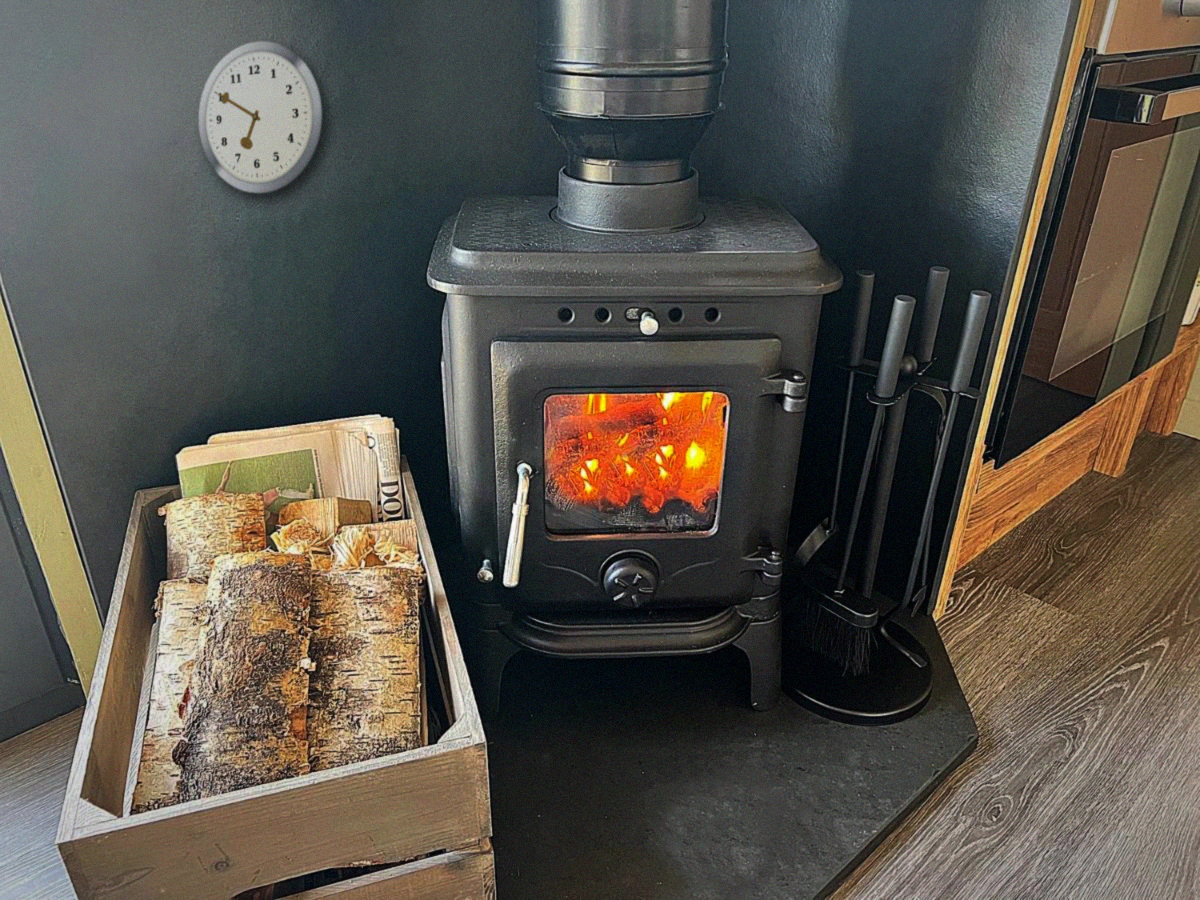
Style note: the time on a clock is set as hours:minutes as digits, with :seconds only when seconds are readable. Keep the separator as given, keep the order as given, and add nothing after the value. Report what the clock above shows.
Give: 6:50
